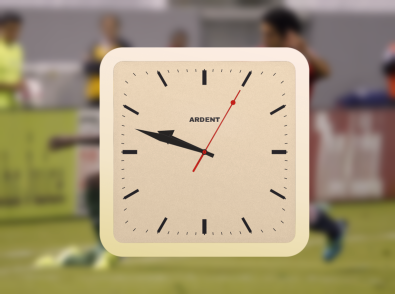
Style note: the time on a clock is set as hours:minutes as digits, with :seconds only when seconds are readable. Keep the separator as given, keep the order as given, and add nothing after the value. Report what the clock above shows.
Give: 9:48:05
